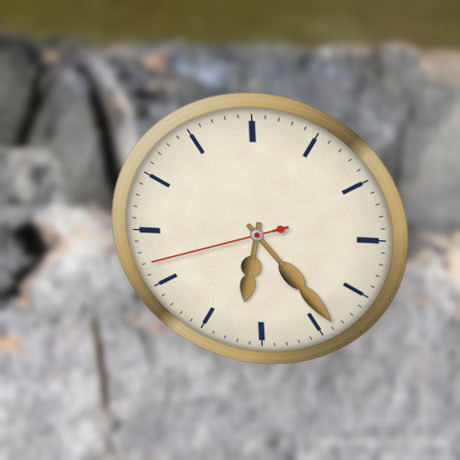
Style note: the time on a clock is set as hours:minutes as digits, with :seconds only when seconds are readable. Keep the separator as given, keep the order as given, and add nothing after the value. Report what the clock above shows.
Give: 6:23:42
